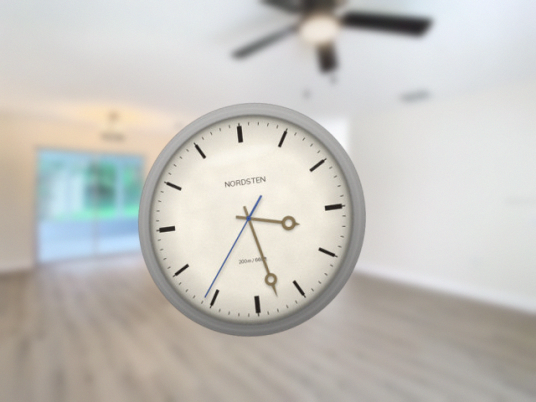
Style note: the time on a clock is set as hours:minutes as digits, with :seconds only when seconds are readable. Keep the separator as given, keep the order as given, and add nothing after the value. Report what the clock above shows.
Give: 3:27:36
